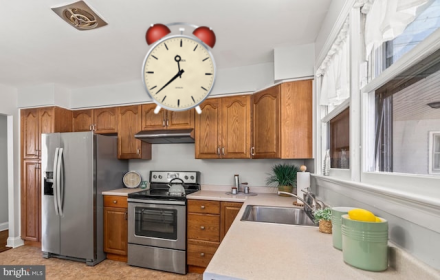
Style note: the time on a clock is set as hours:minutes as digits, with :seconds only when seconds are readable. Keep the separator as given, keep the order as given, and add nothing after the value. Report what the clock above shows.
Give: 11:38
